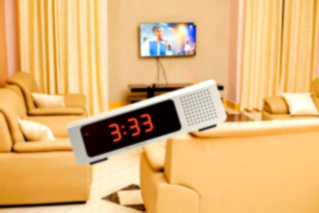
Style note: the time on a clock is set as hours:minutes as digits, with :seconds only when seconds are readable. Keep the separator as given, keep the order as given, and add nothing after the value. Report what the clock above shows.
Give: 3:33
